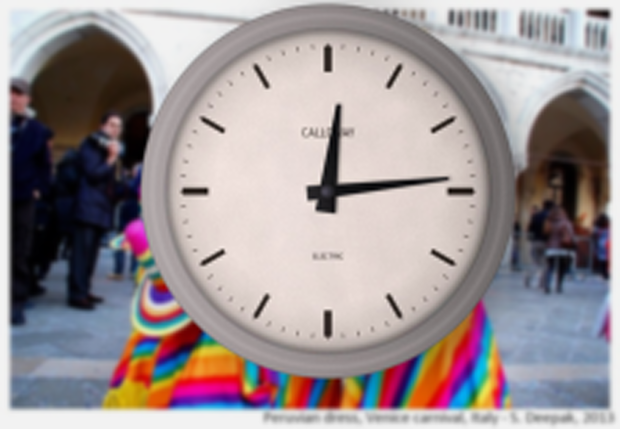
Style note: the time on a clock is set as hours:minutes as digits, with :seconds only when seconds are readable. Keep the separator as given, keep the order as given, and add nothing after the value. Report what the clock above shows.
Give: 12:14
